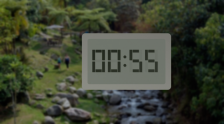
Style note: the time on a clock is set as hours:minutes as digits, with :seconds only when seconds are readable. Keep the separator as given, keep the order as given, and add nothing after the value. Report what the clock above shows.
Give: 0:55
